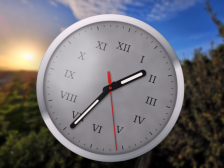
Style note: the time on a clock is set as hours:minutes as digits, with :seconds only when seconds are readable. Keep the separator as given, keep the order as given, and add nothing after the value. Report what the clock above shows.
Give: 1:34:26
